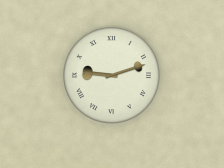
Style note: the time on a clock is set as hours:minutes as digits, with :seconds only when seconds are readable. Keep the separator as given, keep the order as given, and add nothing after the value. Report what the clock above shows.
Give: 9:12
